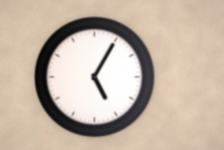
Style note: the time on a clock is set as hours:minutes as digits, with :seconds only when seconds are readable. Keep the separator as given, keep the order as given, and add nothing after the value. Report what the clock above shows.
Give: 5:05
